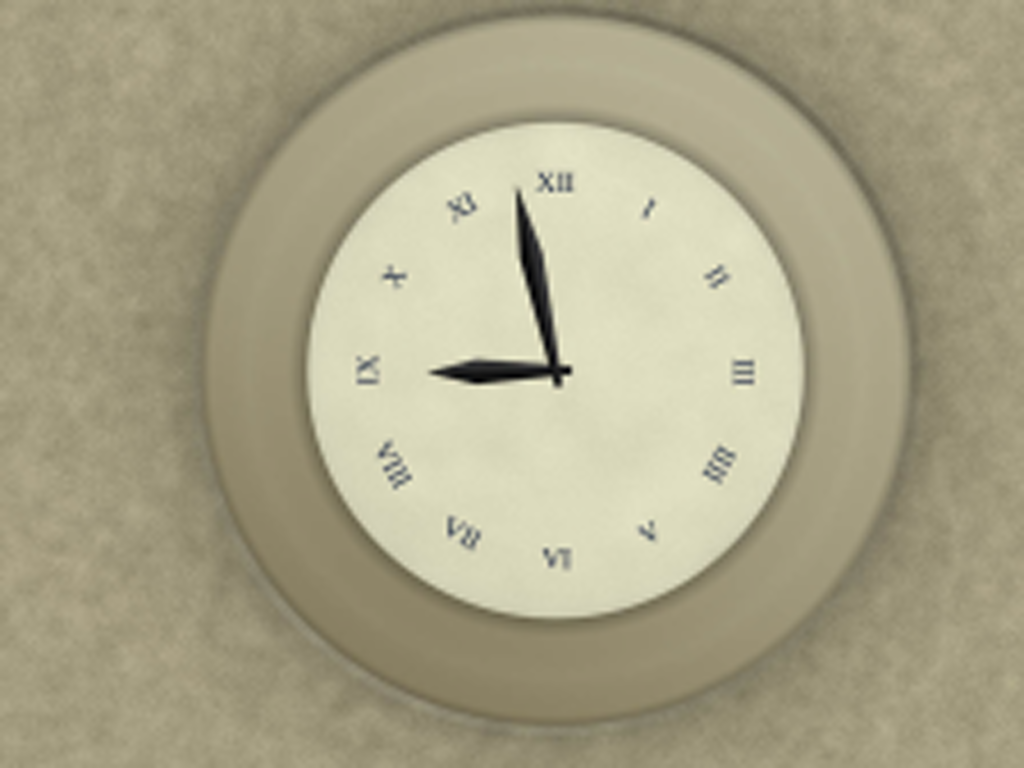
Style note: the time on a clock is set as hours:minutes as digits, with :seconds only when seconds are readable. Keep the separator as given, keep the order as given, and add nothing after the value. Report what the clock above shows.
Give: 8:58
